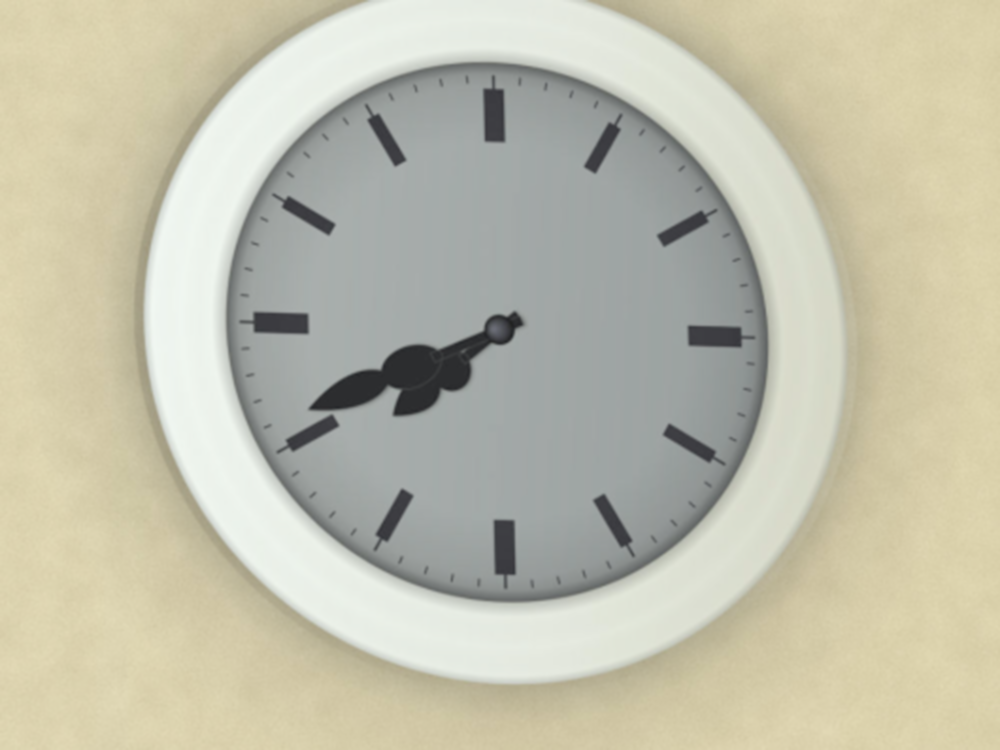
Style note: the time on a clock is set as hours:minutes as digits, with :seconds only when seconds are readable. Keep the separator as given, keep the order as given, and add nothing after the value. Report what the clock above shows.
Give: 7:41
